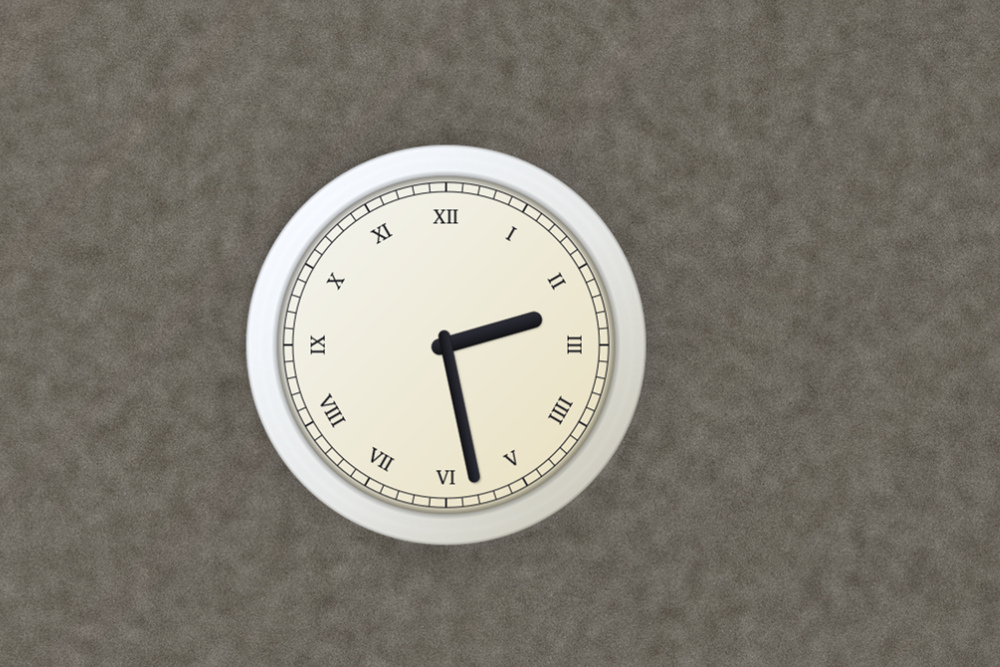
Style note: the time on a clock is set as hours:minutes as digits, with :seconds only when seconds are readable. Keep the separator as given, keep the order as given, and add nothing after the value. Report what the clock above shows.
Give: 2:28
